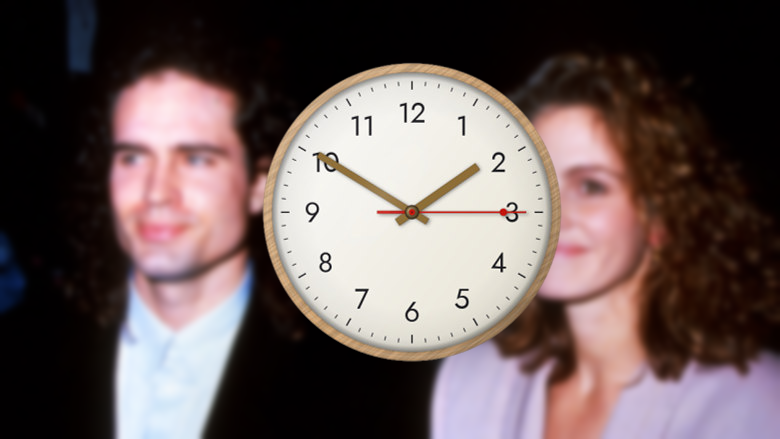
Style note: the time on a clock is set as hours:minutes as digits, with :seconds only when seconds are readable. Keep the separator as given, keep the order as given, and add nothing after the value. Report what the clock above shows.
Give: 1:50:15
